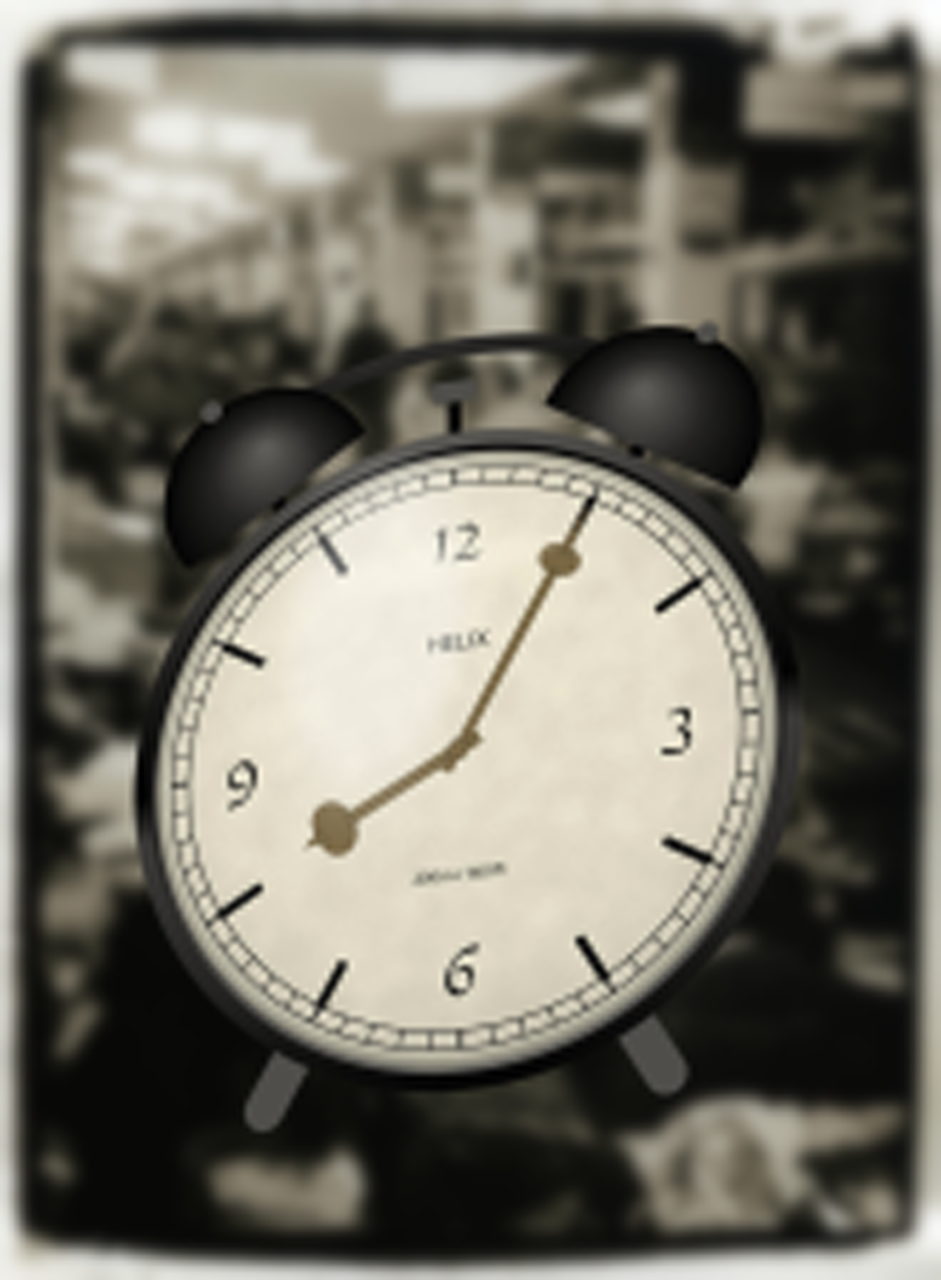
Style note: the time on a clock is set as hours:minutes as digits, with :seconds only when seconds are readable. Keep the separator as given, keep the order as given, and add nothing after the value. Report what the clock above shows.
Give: 8:05
